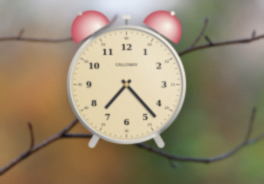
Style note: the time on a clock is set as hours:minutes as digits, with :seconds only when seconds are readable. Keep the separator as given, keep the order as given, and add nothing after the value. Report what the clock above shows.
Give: 7:23
